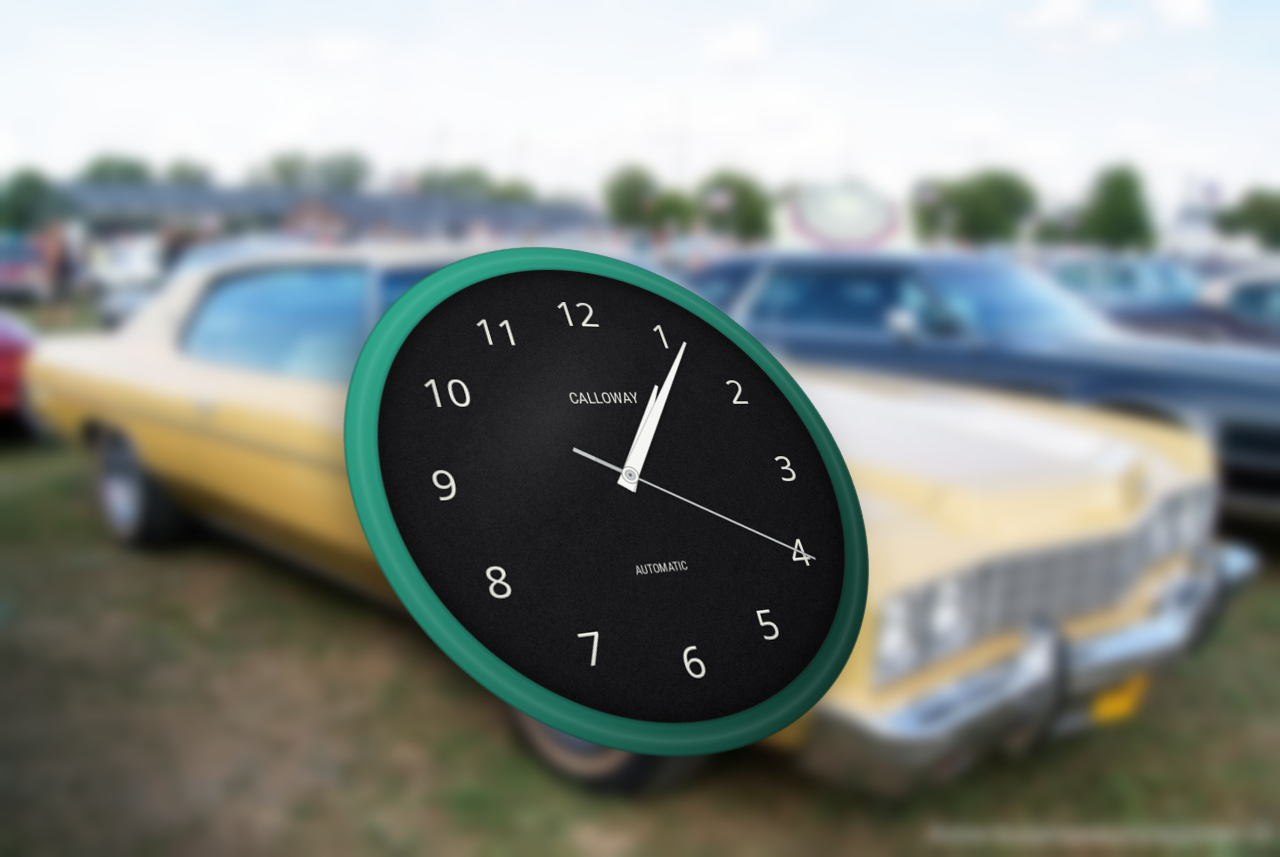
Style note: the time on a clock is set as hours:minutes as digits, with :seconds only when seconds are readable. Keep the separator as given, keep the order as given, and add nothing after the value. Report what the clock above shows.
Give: 1:06:20
